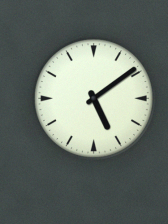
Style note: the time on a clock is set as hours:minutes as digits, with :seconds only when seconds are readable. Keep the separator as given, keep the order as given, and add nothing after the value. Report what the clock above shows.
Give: 5:09
